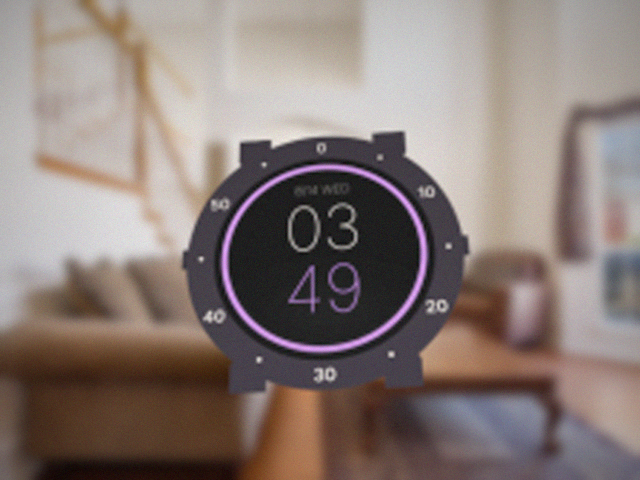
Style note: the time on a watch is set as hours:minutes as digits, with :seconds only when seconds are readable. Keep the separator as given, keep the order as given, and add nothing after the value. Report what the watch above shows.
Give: 3:49
